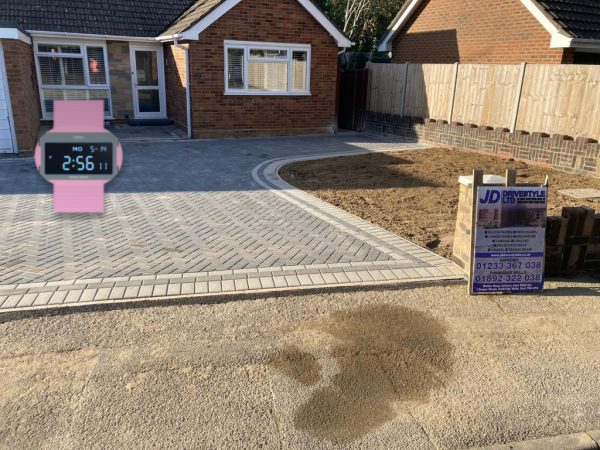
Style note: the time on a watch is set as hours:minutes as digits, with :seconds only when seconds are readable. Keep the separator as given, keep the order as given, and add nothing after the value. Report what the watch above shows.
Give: 2:56
